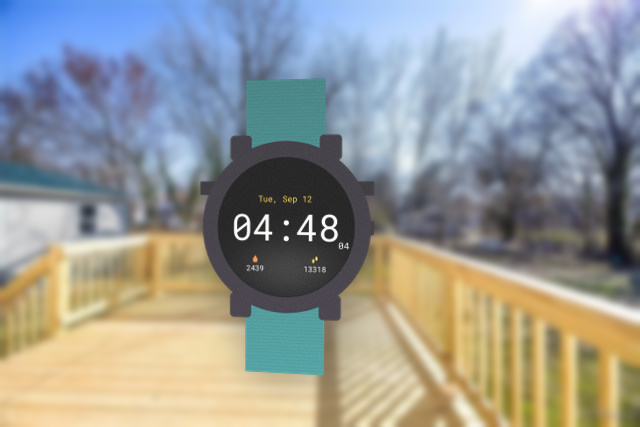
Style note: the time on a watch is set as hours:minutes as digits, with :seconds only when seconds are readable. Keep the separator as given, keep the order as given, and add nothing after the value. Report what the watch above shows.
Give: 4:48:04
